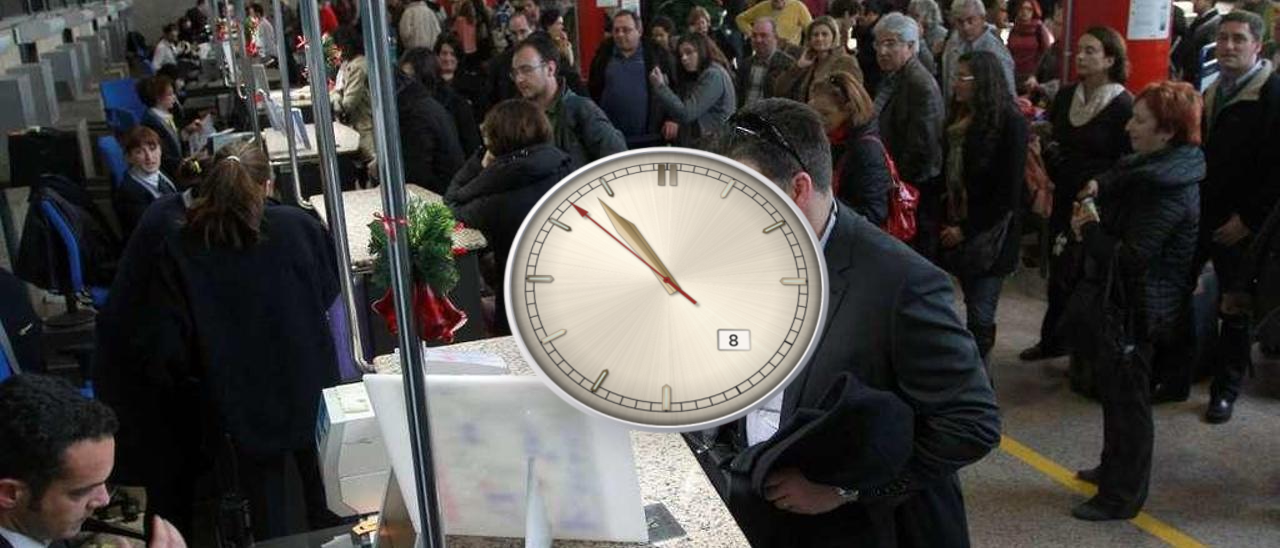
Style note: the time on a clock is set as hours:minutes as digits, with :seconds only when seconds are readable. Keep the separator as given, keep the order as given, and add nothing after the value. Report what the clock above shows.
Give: 10:53:52
